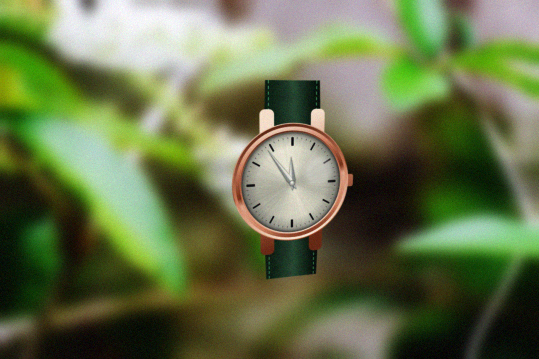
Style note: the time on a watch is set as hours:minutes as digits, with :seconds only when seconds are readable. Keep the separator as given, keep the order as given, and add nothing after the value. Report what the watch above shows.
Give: 11:54
